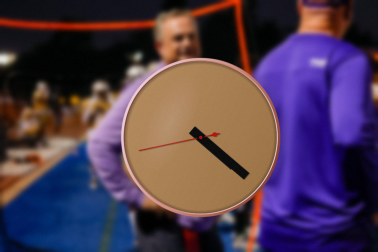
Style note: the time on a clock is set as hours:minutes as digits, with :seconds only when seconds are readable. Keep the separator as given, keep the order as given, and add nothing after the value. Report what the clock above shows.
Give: 4:21:43
